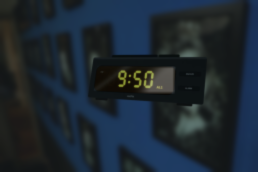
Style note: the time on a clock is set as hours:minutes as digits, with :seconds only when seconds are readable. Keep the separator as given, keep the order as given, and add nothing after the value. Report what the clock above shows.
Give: 9:50
